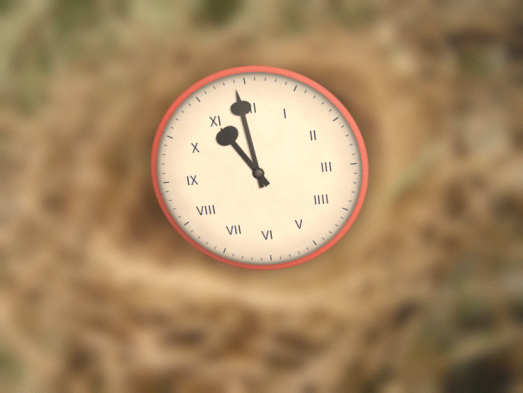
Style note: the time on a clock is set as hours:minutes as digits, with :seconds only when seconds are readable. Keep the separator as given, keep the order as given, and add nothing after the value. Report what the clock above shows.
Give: 10:59
